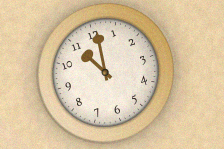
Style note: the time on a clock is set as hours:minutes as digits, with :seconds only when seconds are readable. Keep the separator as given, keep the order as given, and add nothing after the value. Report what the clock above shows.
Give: 11:01
